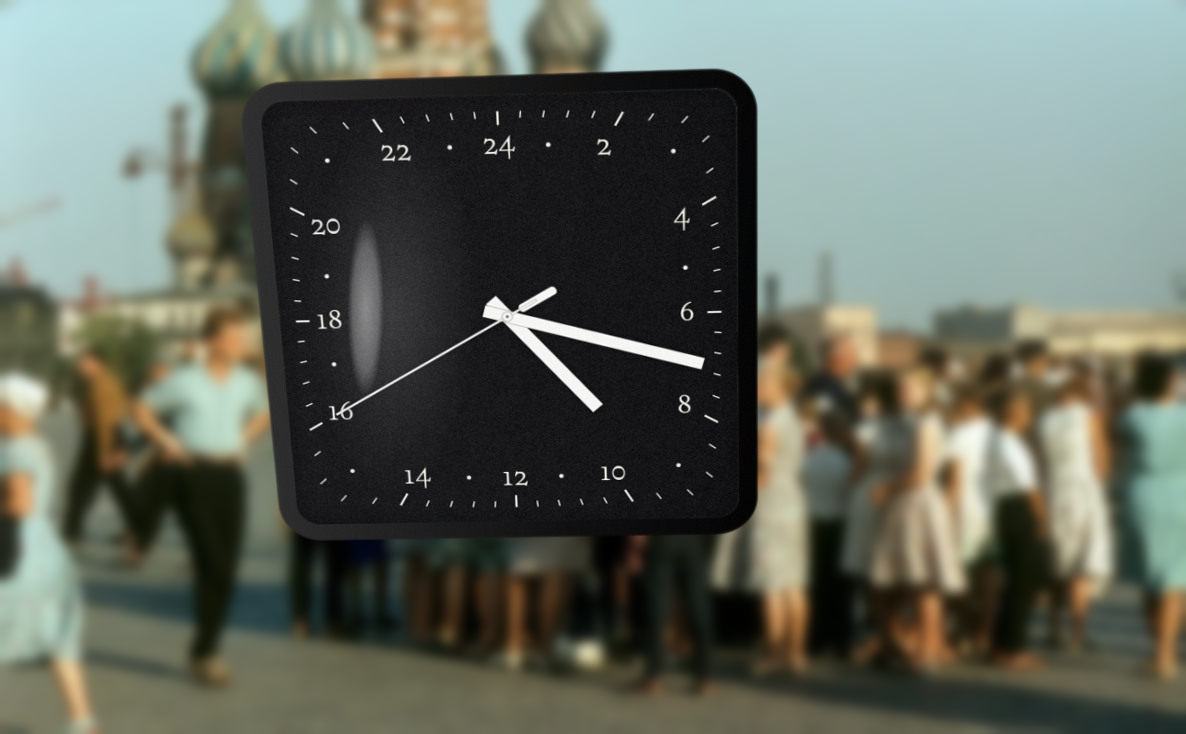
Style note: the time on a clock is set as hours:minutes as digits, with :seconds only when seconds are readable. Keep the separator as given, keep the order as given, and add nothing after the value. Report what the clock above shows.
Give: 9:17:40
